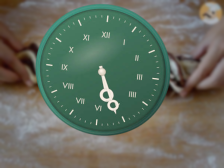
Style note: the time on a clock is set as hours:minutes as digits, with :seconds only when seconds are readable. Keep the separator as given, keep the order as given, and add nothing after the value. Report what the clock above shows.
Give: 5:26
